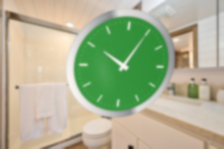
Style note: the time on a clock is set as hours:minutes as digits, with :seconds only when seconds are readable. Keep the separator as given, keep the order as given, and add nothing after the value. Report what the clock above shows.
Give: 10:05
